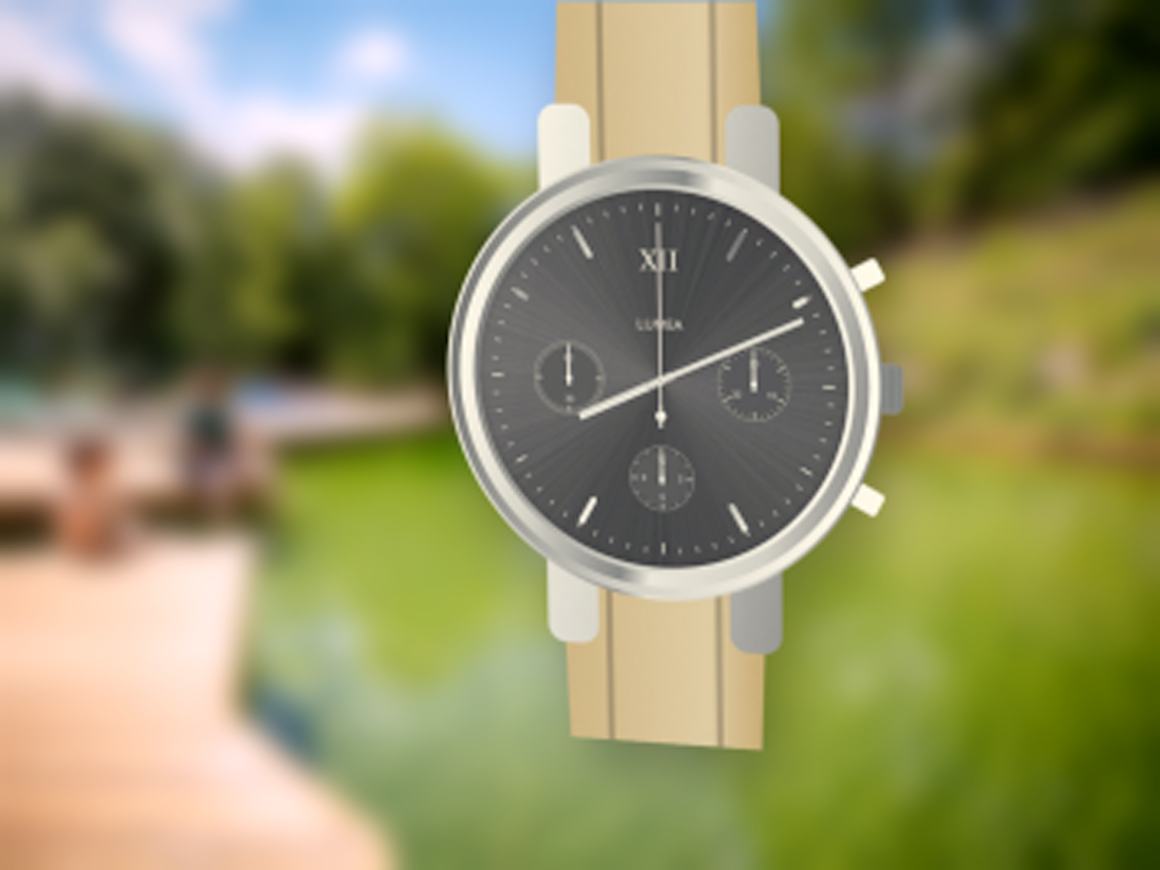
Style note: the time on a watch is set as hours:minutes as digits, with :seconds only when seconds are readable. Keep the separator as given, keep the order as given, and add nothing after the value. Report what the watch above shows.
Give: 8:11
